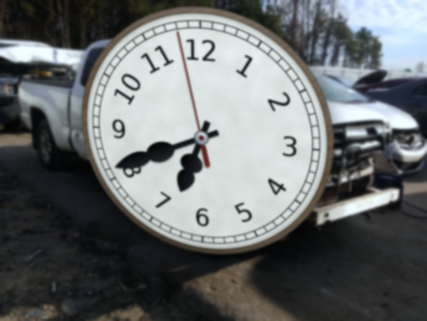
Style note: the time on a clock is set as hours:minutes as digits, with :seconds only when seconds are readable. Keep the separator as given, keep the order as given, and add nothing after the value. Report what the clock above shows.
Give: 6:40:58
